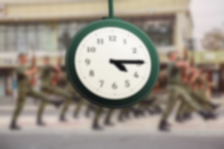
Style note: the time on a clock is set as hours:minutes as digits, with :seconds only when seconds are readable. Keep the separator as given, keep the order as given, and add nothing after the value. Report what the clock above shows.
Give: 4:15
